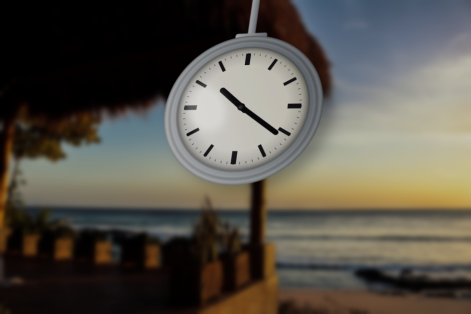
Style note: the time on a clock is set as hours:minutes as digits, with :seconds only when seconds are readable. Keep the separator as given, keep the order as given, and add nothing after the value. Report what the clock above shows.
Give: 10:21
